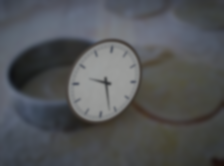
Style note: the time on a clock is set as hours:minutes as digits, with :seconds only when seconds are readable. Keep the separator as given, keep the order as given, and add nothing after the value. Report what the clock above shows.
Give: 9:27
